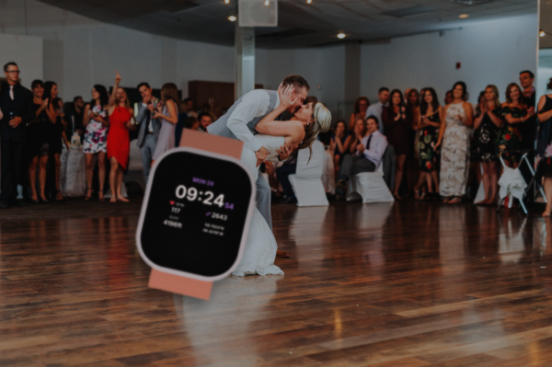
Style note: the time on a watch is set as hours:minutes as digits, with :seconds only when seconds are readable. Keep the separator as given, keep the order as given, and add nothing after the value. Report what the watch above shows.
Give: 9:24
